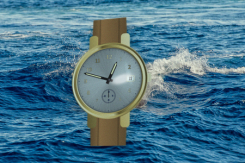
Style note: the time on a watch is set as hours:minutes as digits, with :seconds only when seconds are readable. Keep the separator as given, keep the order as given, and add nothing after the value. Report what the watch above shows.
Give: 12:48
